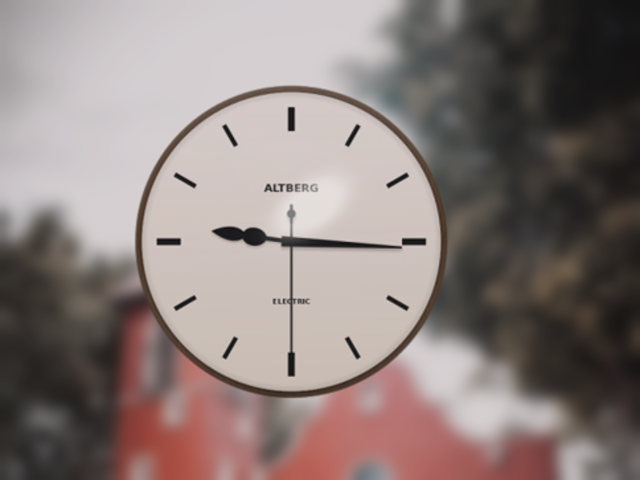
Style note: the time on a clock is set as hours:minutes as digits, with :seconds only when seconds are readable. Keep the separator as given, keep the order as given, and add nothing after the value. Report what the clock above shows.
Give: 9:15:30
